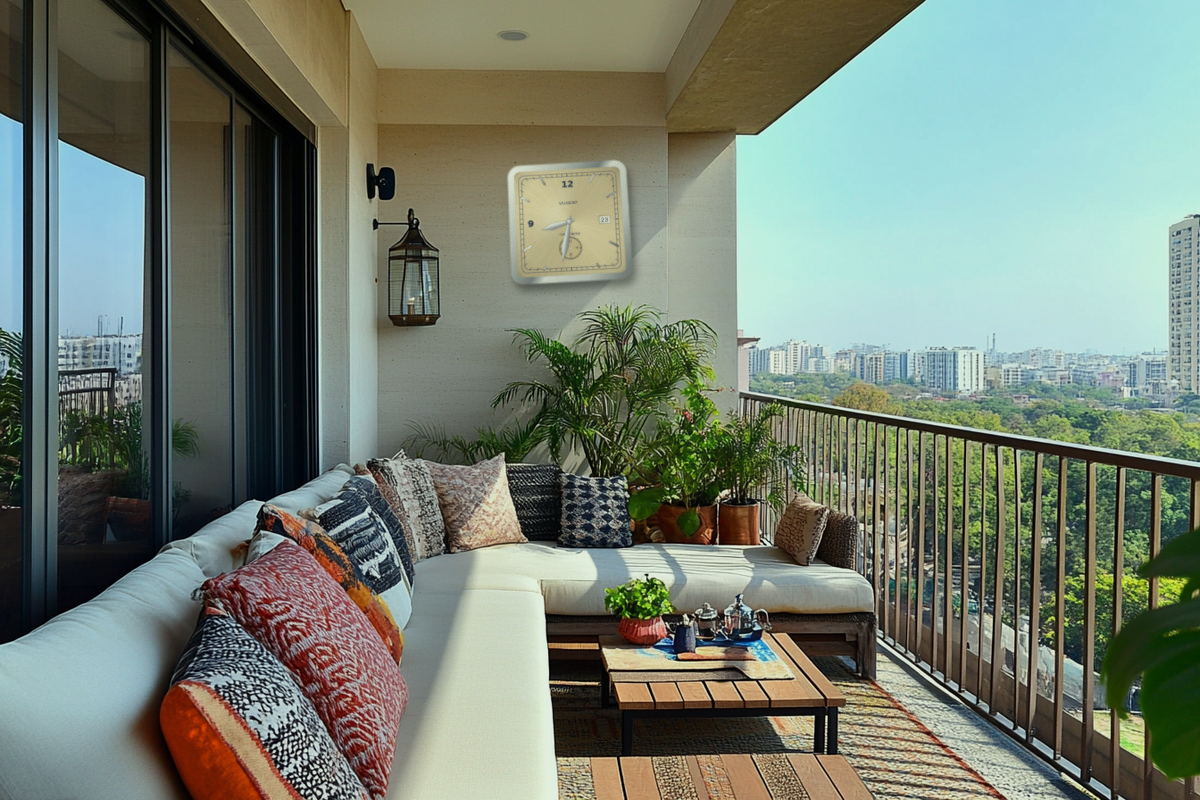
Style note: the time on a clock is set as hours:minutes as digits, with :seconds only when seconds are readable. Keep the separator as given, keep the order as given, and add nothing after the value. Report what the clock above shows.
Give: 8:32
